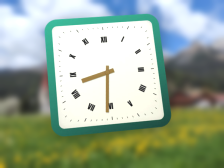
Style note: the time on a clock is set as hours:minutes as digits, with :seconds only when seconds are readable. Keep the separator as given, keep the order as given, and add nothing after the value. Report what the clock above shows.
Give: 8:31
